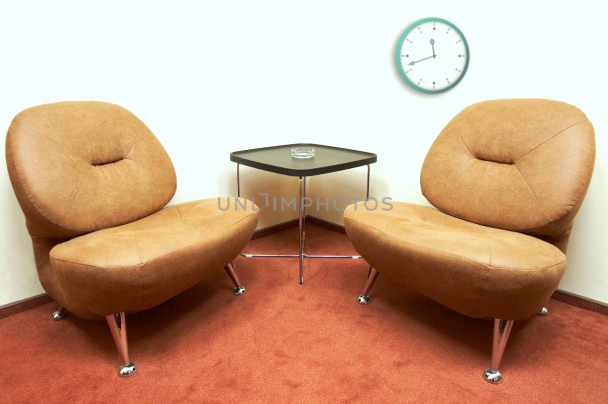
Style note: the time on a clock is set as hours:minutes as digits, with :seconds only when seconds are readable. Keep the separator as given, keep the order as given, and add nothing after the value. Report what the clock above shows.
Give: 11:42
